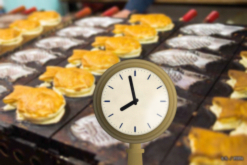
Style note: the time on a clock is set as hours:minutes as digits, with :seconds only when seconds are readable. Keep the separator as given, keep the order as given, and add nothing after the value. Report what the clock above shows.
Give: 7:58
